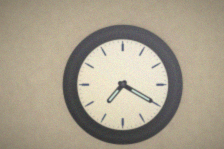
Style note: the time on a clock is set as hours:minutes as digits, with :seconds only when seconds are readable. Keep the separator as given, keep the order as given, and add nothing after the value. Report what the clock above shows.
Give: 7:20
